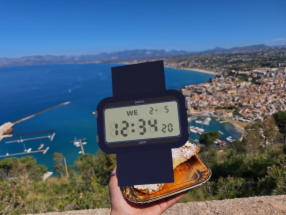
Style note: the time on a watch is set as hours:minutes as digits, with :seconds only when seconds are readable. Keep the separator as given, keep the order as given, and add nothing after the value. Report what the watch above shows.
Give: 12:34:20
